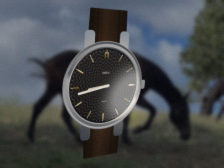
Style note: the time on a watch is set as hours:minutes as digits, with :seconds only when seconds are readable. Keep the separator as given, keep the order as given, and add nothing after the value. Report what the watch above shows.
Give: 8:43
